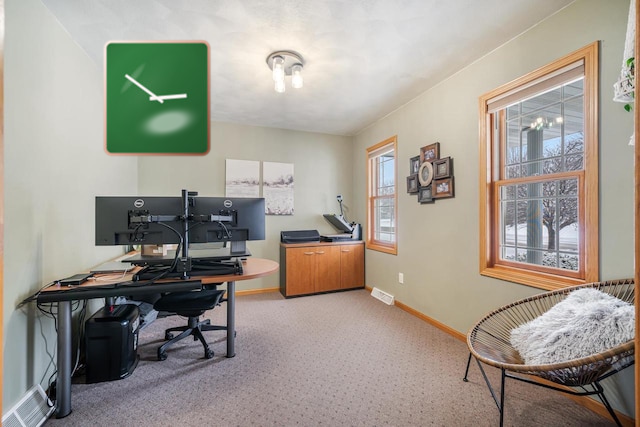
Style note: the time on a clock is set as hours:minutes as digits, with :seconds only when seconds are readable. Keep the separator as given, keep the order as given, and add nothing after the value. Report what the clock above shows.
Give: 2:51
